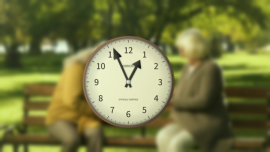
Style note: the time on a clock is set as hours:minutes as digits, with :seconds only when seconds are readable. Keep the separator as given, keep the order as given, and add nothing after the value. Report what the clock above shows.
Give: 12:56
